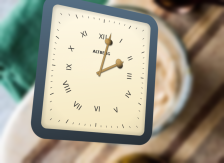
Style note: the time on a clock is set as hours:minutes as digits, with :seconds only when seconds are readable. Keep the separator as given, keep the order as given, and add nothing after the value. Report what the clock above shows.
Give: 2:02
